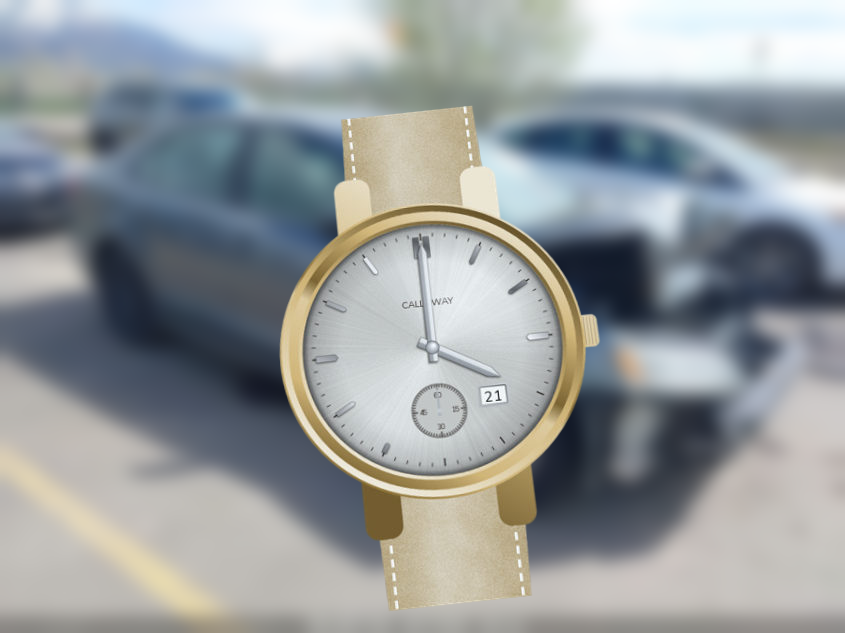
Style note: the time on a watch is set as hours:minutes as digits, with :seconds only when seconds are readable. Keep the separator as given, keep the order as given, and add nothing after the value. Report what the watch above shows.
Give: 4:00
